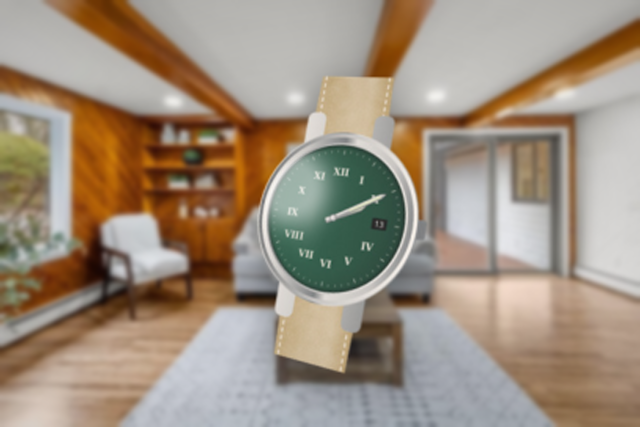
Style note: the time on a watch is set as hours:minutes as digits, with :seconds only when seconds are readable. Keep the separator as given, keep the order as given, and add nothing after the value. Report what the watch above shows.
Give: 2:10
